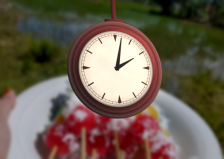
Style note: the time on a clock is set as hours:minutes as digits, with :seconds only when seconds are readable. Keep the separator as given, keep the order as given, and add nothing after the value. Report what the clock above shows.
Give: 2:02
